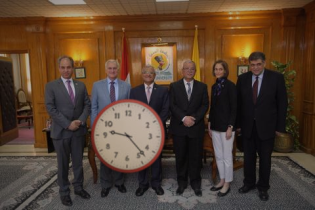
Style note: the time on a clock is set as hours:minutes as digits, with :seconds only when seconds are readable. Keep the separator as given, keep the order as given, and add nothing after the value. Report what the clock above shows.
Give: 9:23
